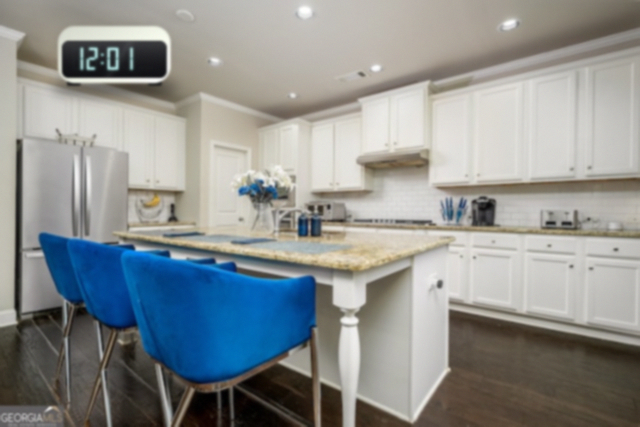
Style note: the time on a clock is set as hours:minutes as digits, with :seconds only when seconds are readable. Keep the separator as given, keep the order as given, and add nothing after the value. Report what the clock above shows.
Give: 12:01
